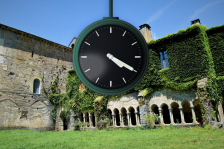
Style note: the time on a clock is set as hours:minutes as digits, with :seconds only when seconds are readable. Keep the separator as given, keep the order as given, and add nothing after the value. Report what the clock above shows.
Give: 4:20
